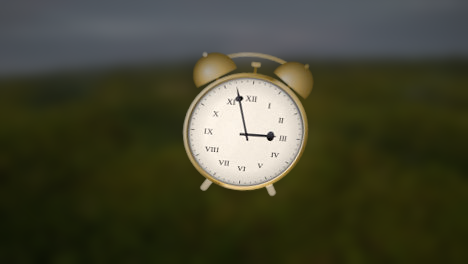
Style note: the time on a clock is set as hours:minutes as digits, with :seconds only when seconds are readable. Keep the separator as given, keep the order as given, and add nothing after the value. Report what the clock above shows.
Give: 2:57
